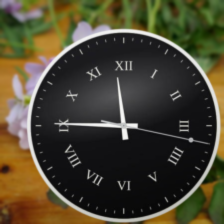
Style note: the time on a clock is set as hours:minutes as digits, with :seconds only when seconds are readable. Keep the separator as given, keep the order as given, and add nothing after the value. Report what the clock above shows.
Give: 11:45:17
